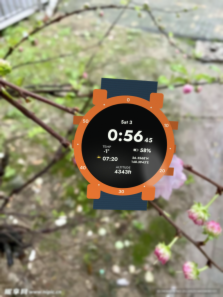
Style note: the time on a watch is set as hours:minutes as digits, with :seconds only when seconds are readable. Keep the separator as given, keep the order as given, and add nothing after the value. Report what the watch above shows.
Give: 0:56
